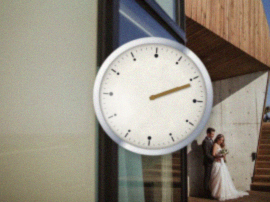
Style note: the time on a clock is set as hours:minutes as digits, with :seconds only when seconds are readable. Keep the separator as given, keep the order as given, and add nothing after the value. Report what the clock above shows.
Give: 2:11
